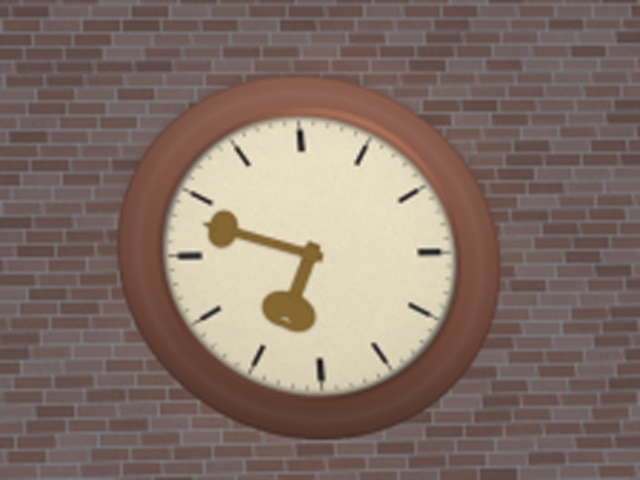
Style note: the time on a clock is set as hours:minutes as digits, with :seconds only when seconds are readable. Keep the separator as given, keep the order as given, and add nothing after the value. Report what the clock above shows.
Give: 6:48
